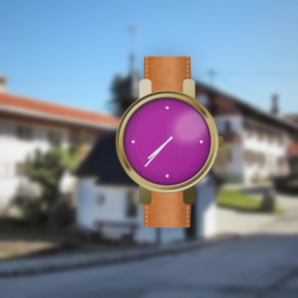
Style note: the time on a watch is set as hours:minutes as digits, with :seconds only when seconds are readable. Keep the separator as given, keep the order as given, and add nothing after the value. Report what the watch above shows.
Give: 7:37
